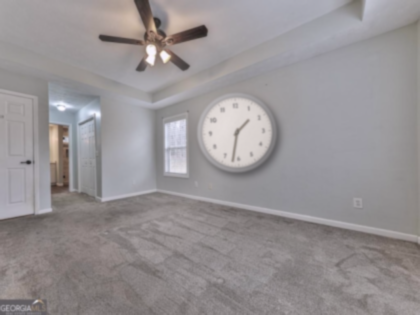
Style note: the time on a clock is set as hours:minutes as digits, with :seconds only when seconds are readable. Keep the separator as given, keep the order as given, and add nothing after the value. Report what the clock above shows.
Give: 1:32
